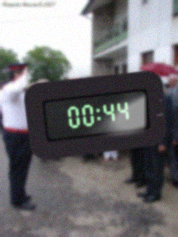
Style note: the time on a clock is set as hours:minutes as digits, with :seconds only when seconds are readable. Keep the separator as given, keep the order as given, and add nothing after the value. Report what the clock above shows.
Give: 0:44
